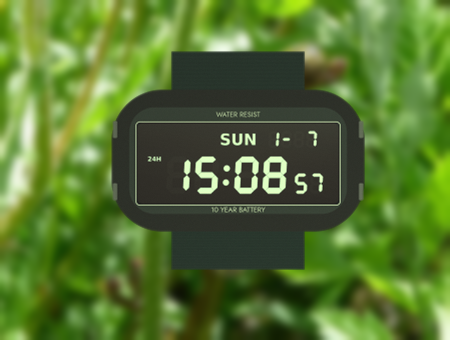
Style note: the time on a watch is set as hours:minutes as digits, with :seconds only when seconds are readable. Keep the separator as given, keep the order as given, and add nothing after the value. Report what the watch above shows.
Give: 15:08:57
